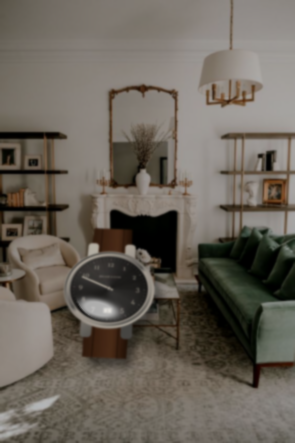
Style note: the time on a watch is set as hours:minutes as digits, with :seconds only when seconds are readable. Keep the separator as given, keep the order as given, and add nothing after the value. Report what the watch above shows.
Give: 9:49
